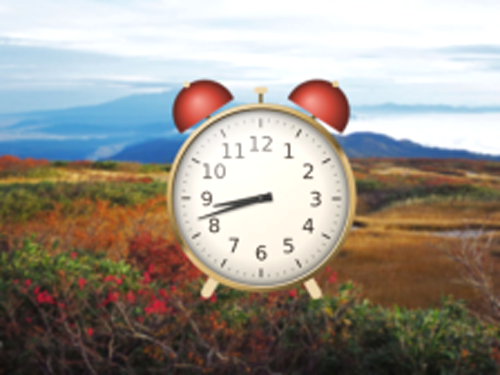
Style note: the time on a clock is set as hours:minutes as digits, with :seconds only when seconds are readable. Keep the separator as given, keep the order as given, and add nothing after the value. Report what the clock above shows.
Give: 8:42
